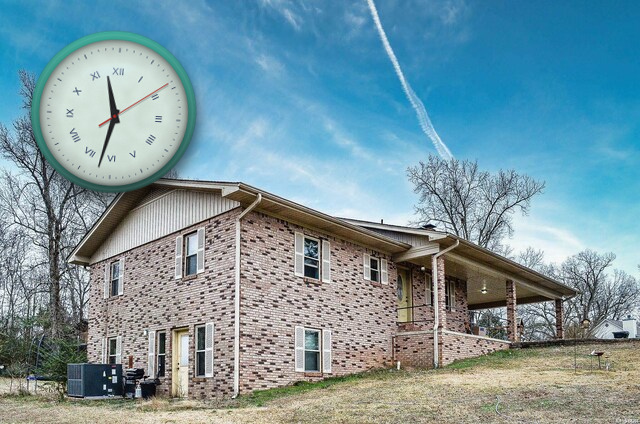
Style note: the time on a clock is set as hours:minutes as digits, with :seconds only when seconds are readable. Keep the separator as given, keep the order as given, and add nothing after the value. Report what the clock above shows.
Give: 11:32:09
